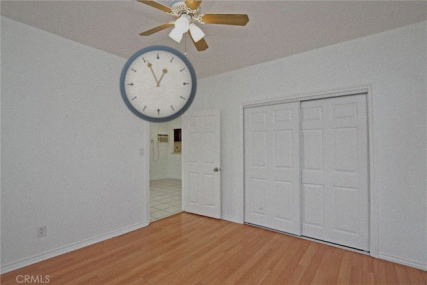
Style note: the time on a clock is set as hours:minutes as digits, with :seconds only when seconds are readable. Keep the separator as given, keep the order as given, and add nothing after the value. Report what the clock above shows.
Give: 12:56
